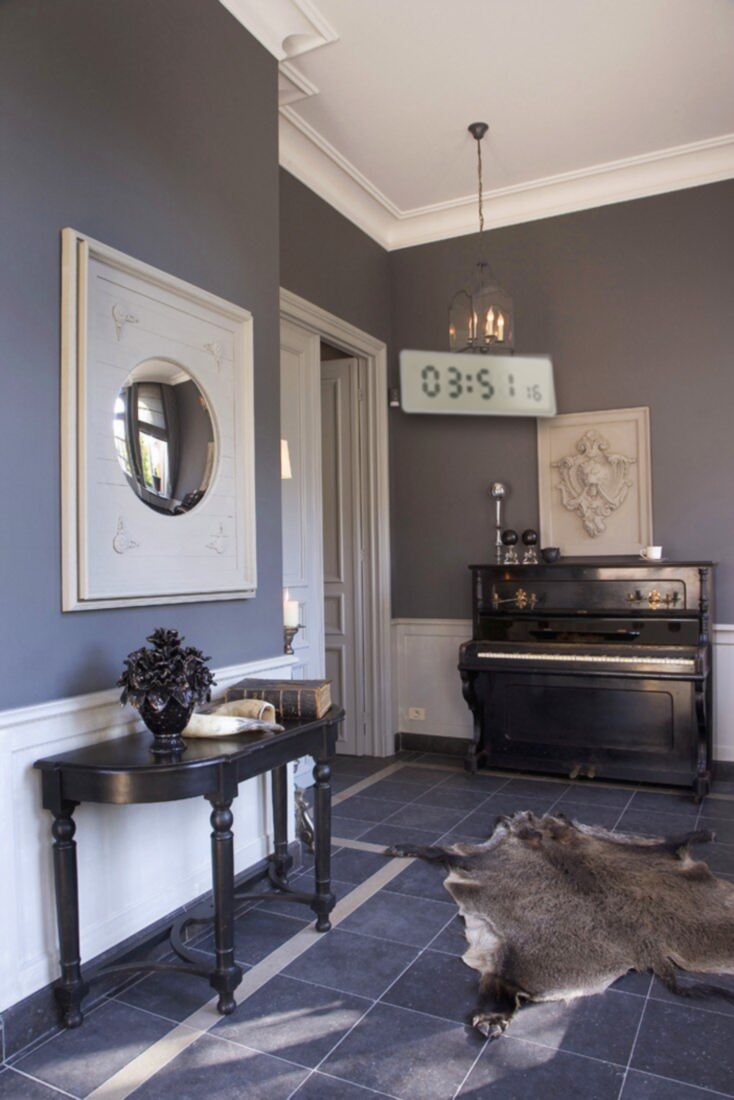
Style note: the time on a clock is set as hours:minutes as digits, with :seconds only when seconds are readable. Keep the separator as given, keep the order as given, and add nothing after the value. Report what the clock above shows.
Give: 3:51:16
